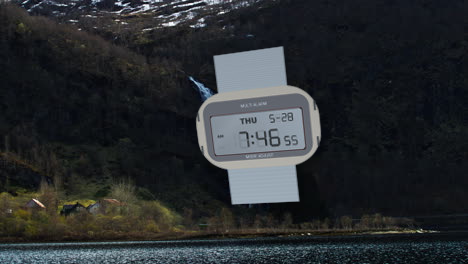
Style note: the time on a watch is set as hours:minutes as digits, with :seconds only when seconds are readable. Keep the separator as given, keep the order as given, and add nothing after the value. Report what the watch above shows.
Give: 7:46:55
